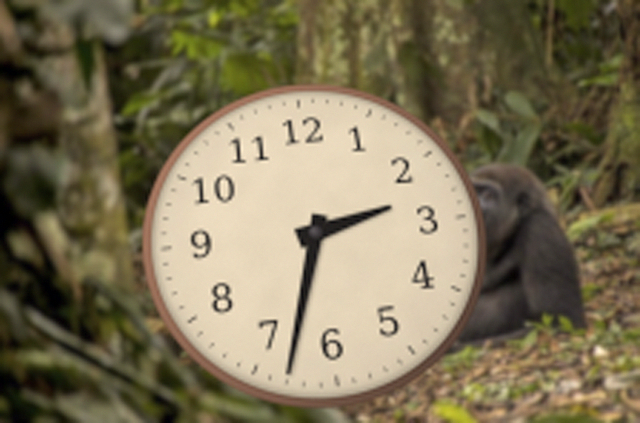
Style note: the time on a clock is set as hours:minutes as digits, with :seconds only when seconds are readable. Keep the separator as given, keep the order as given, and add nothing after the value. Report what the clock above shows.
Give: 2:33
